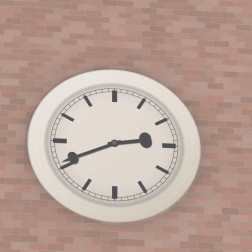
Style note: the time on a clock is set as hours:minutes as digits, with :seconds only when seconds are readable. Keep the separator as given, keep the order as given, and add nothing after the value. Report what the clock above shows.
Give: 2:41
